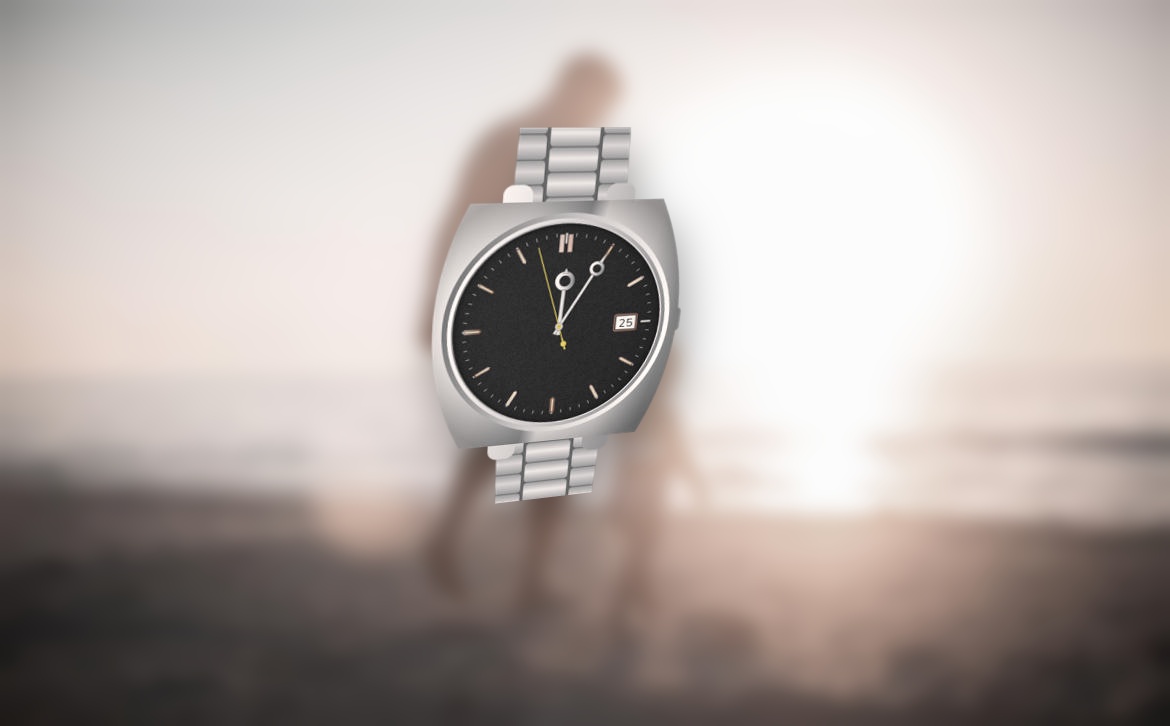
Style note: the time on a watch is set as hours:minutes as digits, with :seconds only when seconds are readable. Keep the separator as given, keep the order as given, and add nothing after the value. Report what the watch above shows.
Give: 12:04:57
